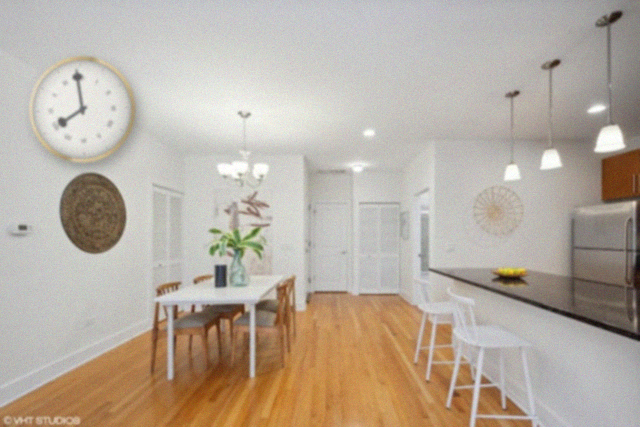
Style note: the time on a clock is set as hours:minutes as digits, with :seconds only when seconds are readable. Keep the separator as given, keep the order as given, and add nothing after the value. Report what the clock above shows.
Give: 7:59
